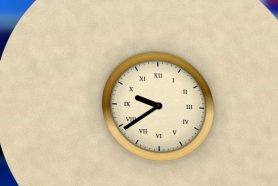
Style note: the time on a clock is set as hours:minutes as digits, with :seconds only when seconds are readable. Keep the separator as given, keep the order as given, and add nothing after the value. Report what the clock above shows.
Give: 9:39
